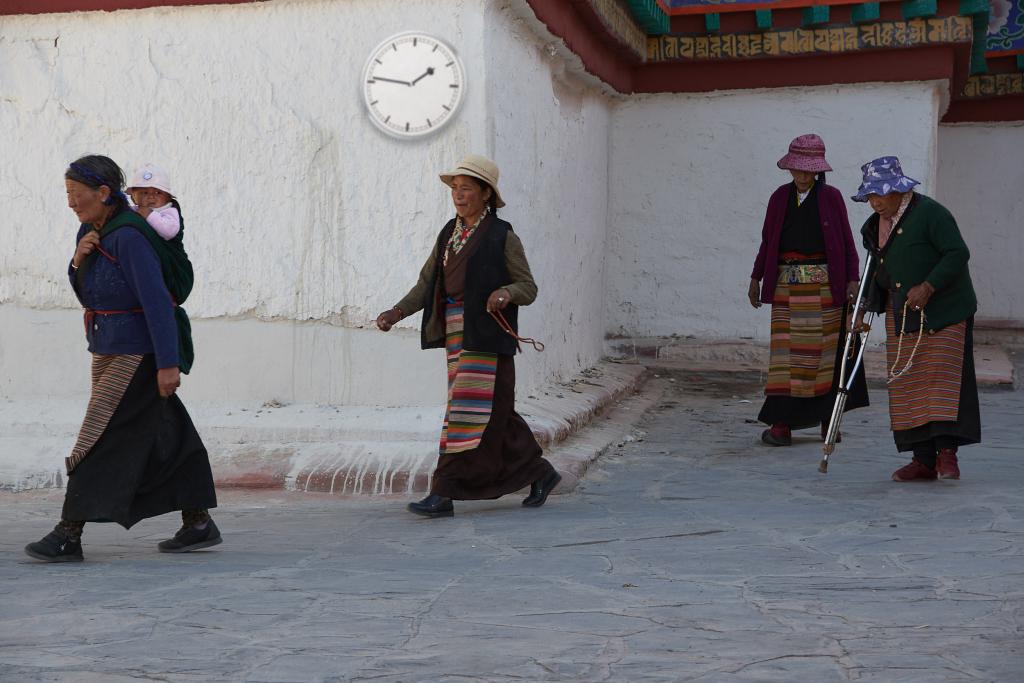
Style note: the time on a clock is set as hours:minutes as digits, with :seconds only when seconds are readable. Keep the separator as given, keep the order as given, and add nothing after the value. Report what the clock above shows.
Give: 1:46
